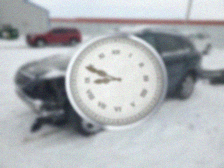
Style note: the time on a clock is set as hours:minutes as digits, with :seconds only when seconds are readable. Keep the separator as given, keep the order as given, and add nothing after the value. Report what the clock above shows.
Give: 8:49
